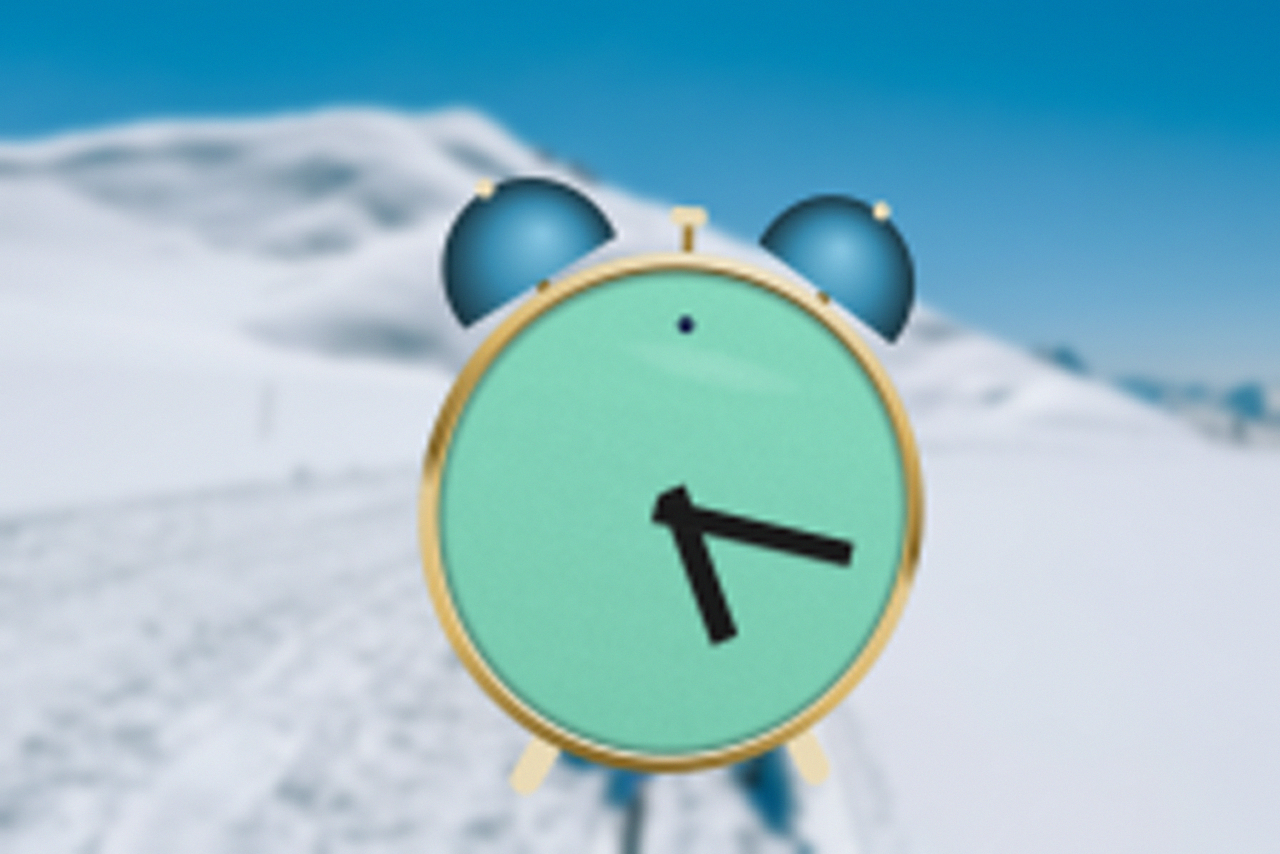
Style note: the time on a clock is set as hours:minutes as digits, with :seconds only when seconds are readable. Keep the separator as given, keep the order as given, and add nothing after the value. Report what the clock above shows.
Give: 5:17
